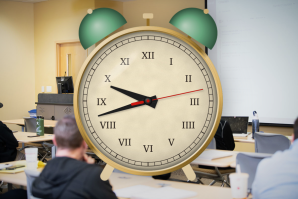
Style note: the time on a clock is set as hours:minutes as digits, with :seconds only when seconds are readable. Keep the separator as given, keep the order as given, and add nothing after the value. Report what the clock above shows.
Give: 9:42:13
